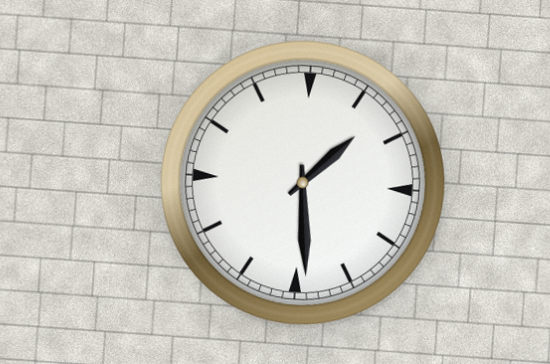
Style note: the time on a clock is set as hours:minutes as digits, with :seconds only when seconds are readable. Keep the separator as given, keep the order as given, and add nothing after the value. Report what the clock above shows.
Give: 1:29
